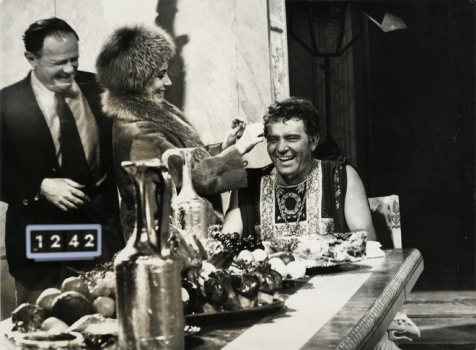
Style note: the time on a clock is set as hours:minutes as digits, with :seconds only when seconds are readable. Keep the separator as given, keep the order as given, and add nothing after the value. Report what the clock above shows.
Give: 12:42
